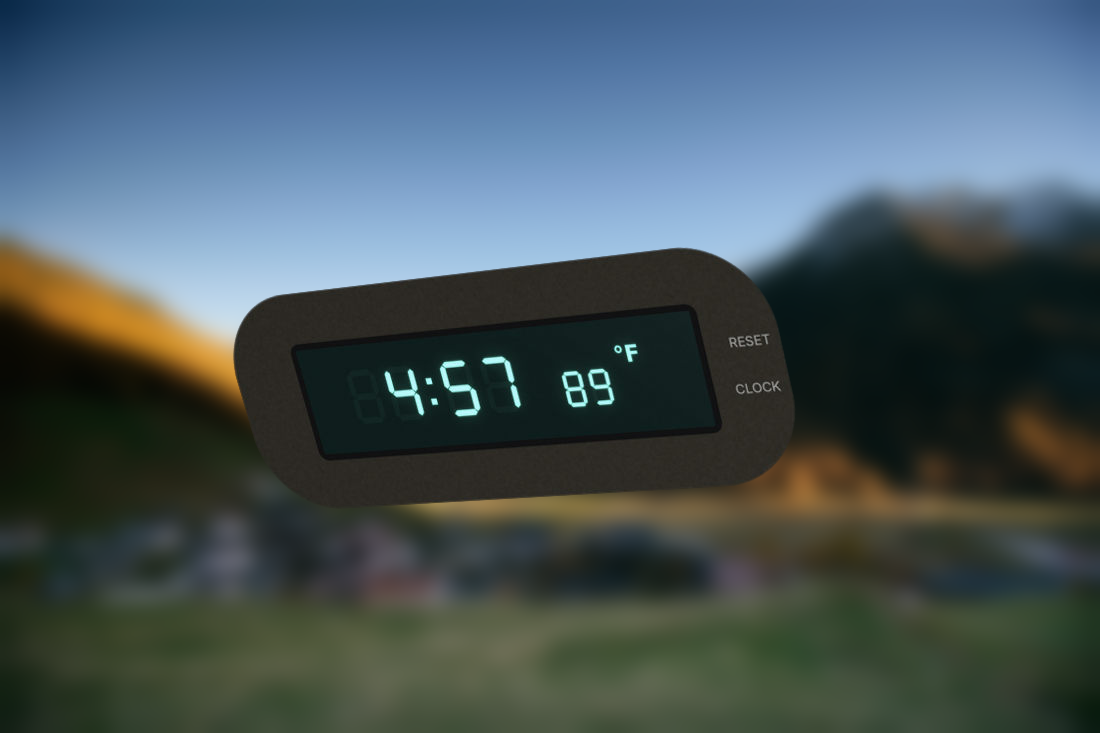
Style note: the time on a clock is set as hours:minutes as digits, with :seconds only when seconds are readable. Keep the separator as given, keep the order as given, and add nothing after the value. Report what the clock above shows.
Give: 4:57
